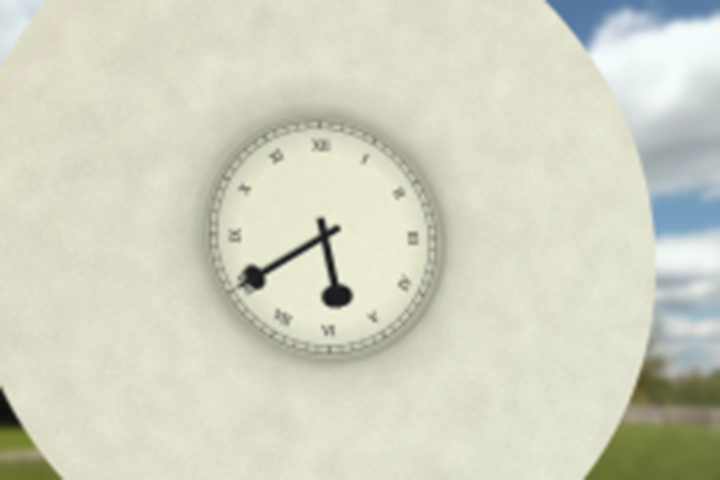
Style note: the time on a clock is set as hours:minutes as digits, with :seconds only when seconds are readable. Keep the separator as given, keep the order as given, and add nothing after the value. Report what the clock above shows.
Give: 5:40
